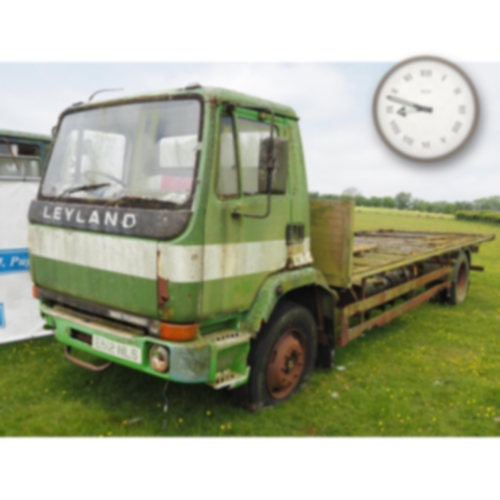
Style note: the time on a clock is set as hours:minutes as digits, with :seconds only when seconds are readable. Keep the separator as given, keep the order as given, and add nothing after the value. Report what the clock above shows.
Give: 8:48
